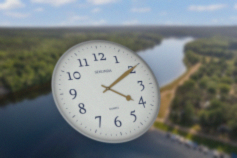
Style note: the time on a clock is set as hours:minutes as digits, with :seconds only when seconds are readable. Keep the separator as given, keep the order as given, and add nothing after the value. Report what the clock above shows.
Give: 4:10
